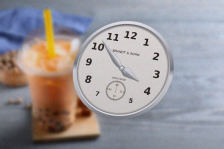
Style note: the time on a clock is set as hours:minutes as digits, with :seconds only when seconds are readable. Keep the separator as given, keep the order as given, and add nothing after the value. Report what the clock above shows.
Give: 3:52
